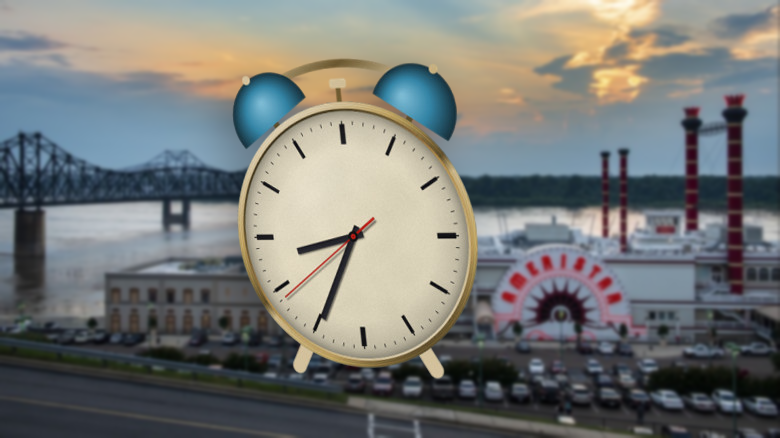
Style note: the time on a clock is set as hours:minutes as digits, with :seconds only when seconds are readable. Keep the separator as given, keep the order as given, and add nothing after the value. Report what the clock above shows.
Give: 8:34:39
